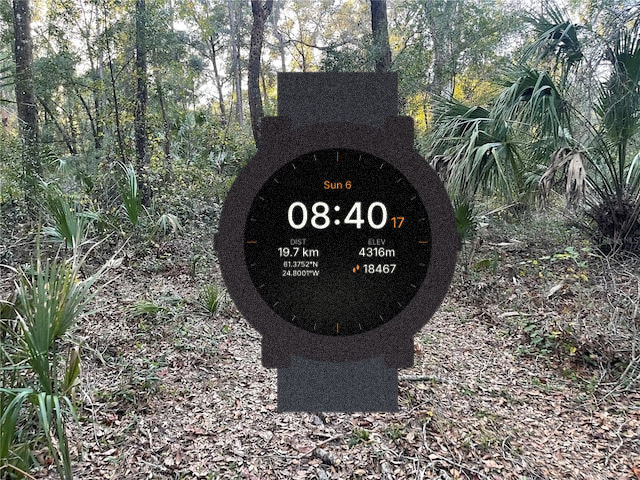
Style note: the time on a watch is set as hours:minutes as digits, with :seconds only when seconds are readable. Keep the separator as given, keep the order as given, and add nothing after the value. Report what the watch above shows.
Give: 8:40:17
